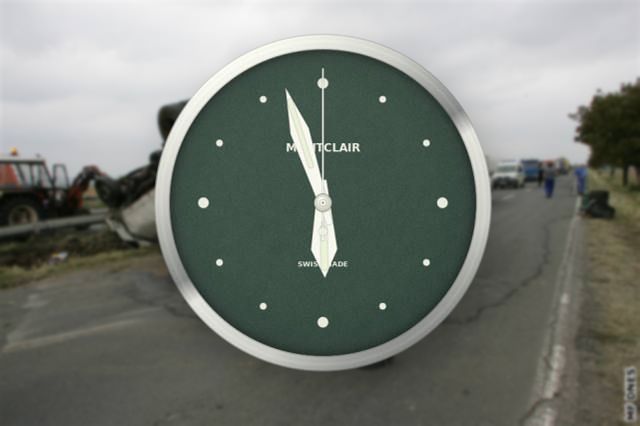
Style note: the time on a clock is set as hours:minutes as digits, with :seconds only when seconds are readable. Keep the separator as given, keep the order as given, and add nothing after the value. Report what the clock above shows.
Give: 5:57:00
